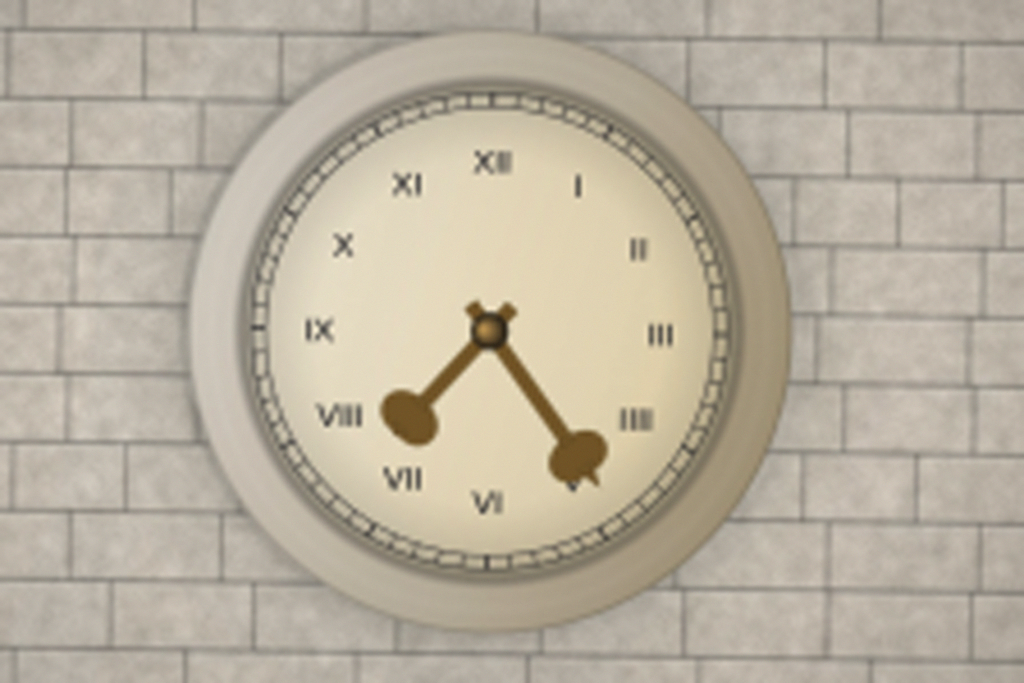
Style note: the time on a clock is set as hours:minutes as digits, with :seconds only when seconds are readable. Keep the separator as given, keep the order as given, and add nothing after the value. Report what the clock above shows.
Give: 7:24
